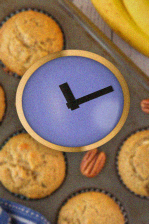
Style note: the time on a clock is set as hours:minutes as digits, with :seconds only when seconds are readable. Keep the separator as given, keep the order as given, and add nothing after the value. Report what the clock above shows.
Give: 11:11
